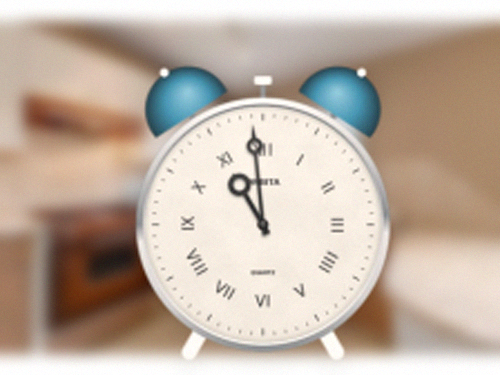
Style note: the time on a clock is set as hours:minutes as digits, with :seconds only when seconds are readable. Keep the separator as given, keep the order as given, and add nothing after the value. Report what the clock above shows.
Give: 10:59
